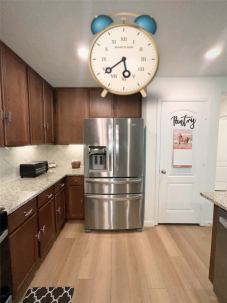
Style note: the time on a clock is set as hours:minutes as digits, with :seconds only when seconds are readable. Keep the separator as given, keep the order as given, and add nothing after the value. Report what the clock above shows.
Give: 5:39
